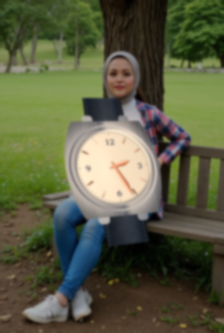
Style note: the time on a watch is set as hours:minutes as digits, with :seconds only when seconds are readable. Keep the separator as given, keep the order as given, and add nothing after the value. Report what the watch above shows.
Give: 2:26
